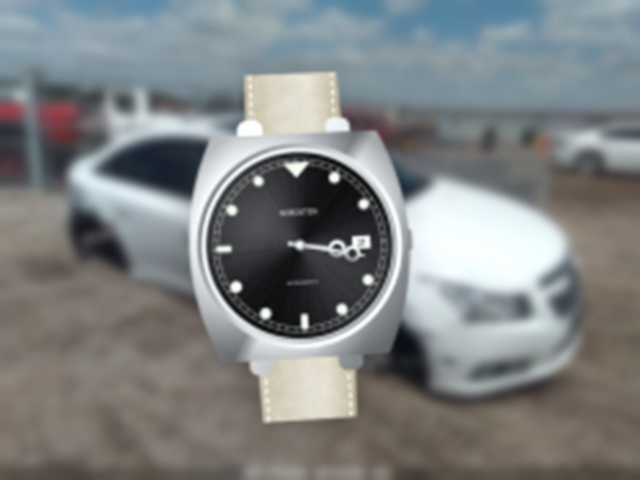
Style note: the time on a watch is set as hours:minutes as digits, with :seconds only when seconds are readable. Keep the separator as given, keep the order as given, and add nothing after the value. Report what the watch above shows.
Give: 3:17
